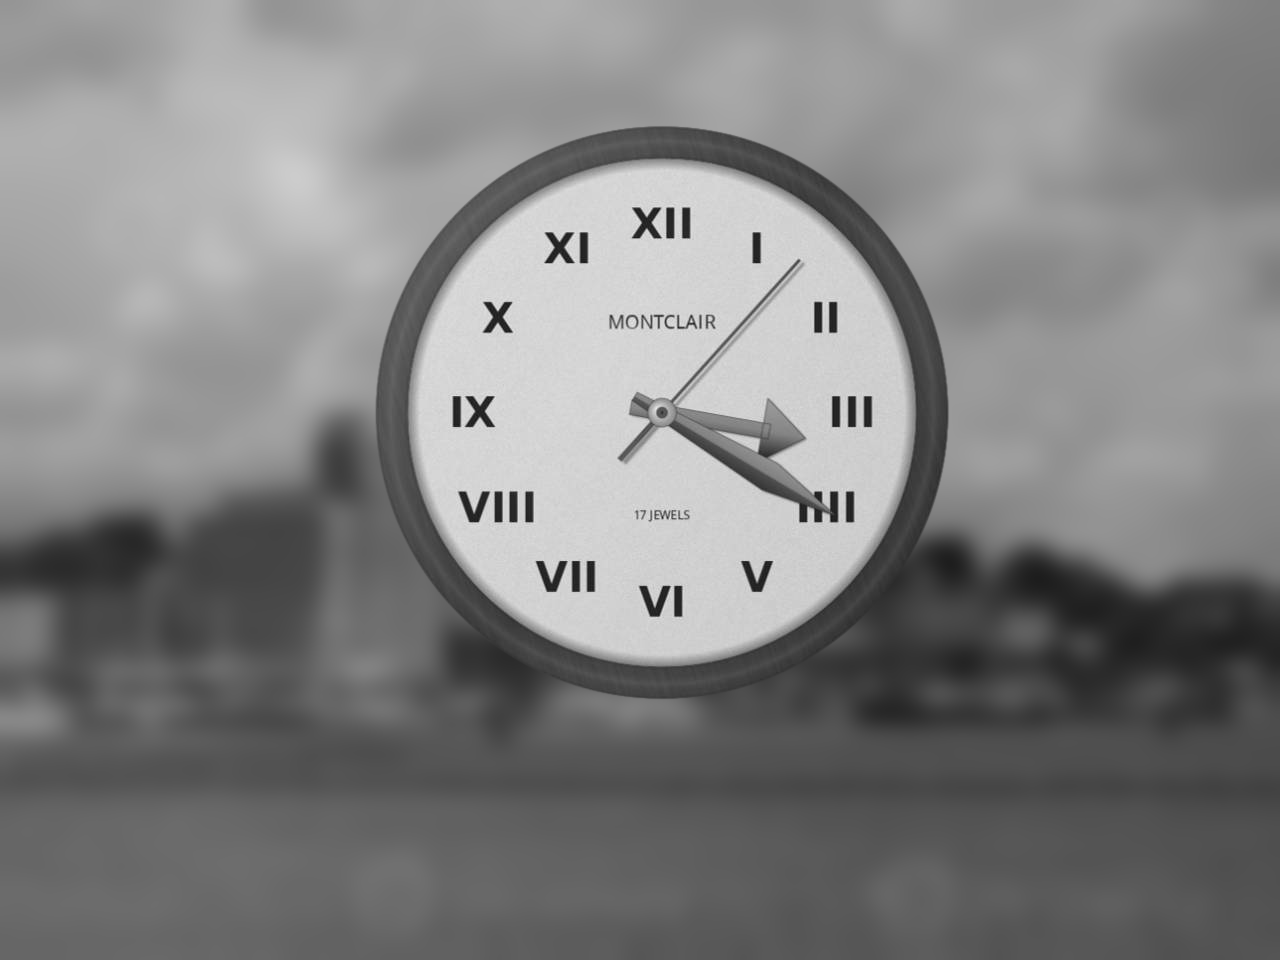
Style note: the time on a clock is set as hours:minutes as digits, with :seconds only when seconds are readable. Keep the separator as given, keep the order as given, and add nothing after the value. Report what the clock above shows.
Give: 3:20:07
